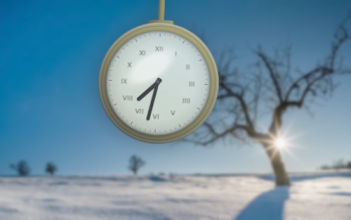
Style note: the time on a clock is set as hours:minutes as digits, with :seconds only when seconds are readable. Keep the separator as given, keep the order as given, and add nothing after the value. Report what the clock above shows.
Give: 7:32
